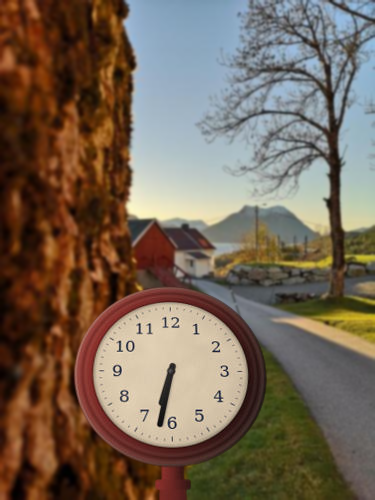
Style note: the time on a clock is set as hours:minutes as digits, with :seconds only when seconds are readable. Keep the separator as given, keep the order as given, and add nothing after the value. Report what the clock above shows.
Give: 6:32
